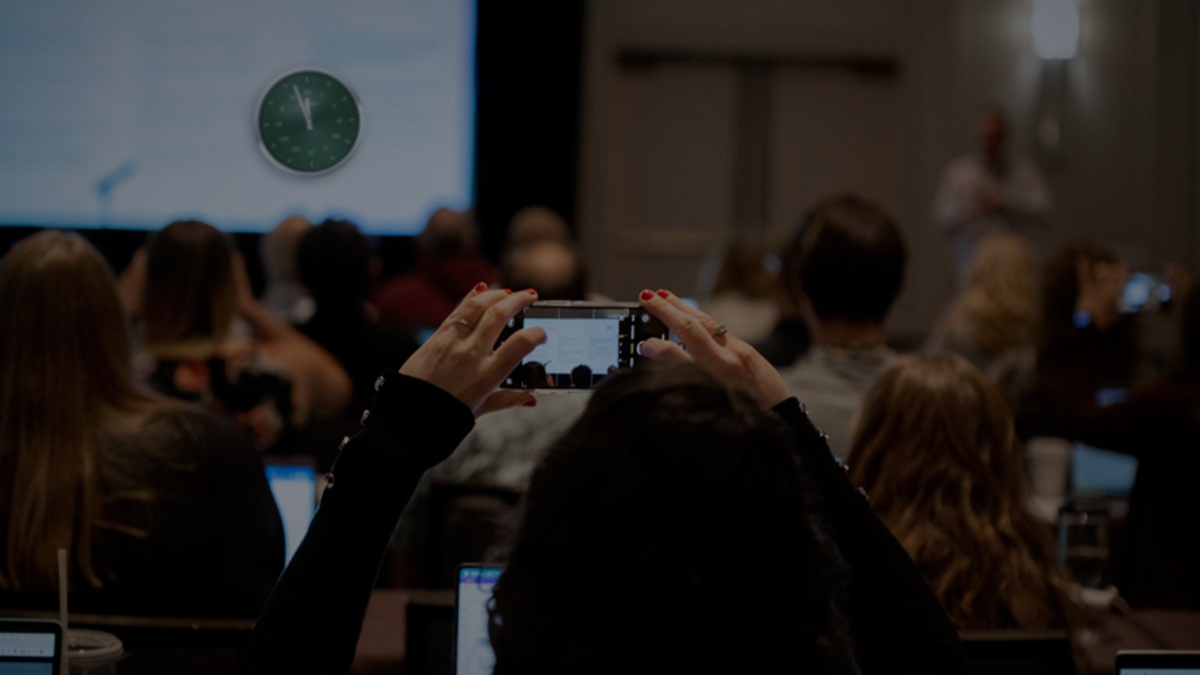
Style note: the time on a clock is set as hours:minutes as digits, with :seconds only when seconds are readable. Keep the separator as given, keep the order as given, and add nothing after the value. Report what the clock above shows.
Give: 11:57
